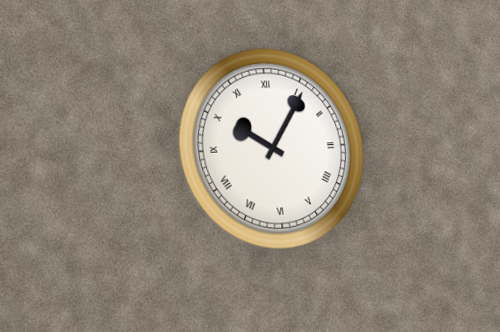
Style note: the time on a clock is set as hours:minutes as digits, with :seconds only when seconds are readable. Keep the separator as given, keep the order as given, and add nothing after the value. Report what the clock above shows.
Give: 10:06
